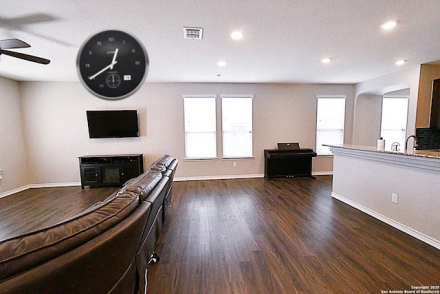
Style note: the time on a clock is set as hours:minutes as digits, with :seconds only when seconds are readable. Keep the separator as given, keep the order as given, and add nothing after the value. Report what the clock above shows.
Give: 12:40
